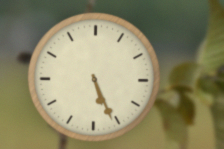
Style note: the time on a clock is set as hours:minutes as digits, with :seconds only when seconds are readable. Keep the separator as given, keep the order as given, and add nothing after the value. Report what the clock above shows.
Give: 5:26
